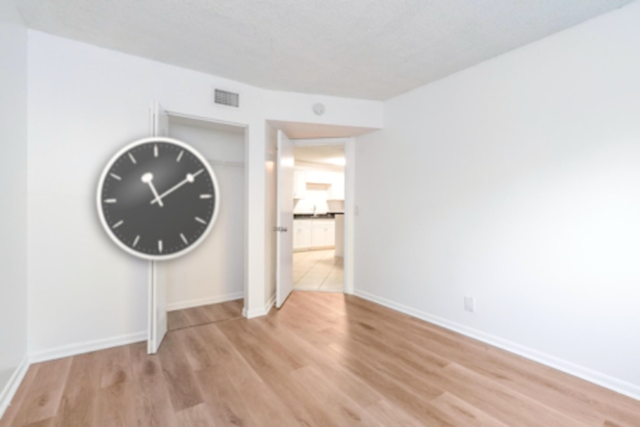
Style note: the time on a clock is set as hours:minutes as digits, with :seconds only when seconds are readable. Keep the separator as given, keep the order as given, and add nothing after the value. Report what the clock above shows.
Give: 11:10
